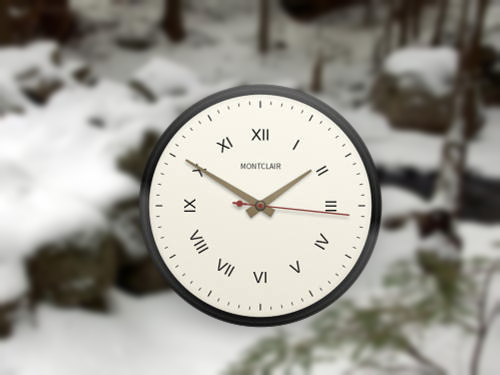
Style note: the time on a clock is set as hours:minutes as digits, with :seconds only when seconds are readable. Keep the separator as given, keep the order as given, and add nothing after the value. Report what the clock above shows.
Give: 1:50:16
